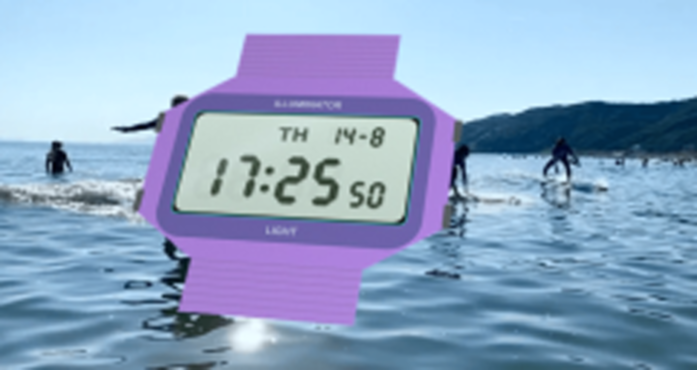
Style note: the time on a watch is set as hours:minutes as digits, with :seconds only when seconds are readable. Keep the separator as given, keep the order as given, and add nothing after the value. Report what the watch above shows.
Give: 17:25:50
